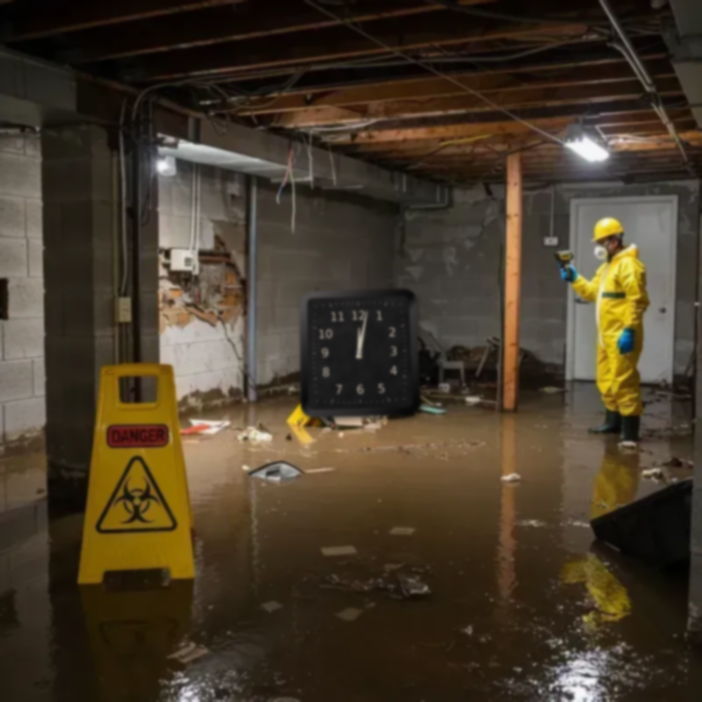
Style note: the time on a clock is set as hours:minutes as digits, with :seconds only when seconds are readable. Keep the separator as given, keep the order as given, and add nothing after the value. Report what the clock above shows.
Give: 12:02
